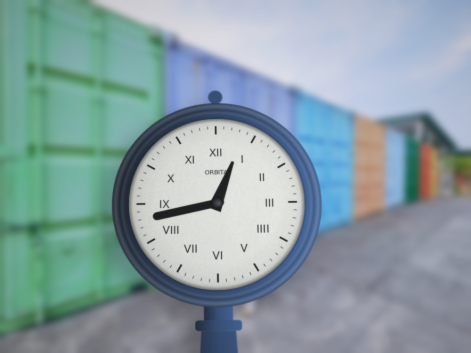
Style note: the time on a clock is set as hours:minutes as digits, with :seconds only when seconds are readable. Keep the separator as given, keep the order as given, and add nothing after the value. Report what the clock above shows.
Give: 12:43
